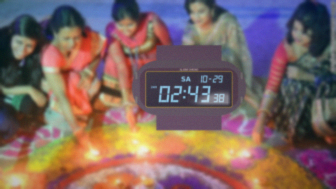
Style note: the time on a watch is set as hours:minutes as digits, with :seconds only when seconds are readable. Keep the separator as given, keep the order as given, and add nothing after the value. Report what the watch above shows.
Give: 2:43
